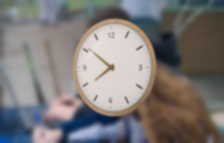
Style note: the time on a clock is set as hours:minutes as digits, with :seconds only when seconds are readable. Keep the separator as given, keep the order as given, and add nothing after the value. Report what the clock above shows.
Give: 7:51
